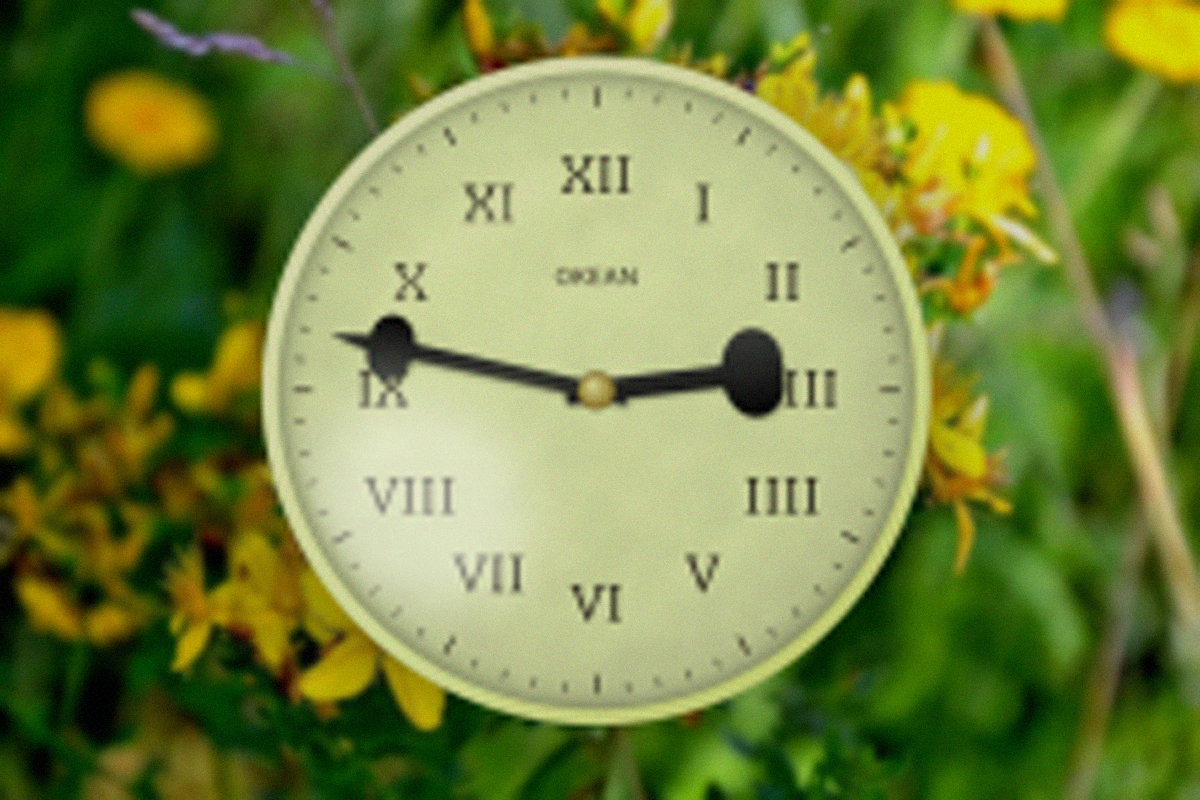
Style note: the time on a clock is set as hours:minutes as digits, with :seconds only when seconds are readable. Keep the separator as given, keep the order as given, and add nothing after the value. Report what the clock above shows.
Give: 2:47
